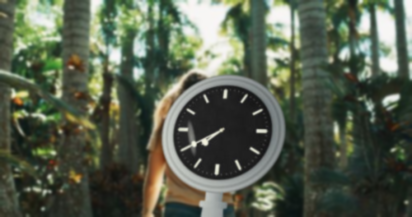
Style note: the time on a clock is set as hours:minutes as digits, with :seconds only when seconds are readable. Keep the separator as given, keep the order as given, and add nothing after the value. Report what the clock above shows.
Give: 7:40
